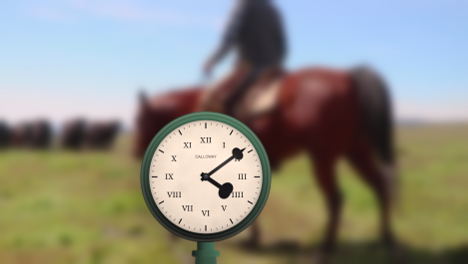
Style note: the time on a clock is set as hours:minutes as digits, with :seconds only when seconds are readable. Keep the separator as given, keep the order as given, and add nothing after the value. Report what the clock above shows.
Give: 4:09
